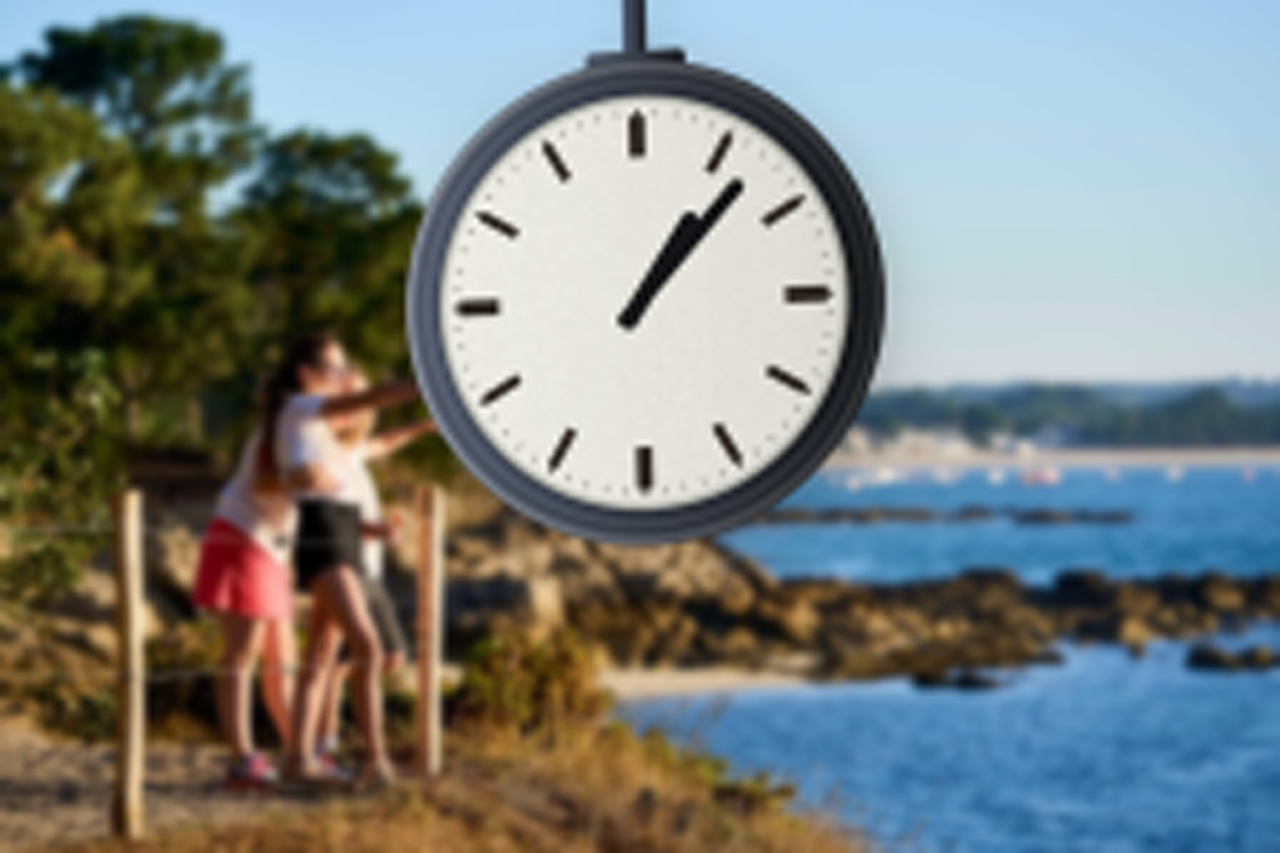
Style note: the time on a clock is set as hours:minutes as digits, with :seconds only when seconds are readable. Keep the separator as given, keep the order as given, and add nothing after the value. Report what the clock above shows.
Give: 1:07
